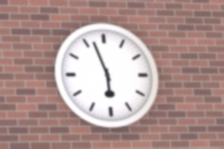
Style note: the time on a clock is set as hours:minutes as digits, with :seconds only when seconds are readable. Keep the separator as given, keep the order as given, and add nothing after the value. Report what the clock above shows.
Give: 5:57
